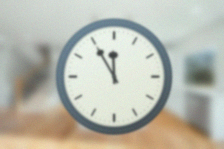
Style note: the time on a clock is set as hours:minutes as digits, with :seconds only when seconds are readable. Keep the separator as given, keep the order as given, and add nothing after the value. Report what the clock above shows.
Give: 11:55
